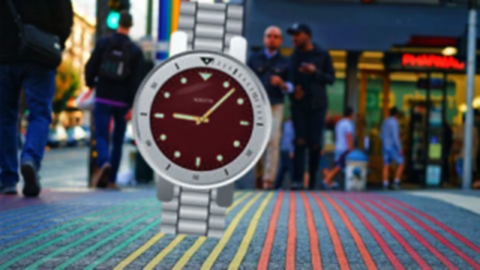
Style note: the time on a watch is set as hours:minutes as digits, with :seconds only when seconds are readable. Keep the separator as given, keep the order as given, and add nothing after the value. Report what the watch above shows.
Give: 9:07
